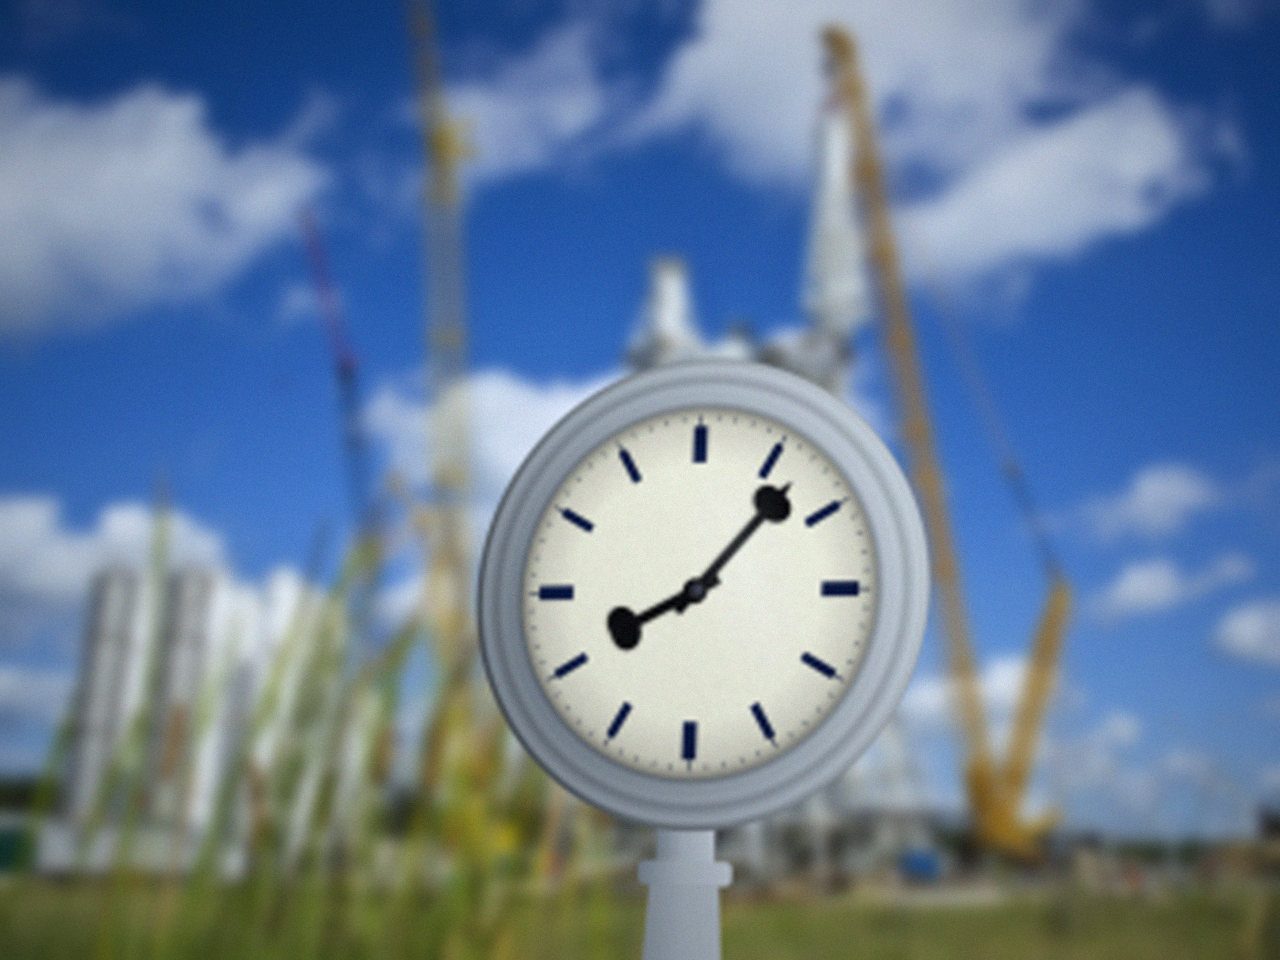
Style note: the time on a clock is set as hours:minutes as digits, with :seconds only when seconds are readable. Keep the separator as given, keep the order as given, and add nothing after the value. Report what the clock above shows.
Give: 8:07
